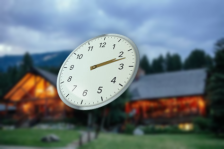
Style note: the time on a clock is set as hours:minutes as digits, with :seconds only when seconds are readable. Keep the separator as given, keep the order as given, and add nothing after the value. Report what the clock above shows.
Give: 2:12
